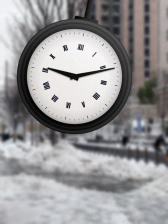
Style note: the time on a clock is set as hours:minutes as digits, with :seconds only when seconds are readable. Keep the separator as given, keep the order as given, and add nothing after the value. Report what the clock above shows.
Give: 9:11
